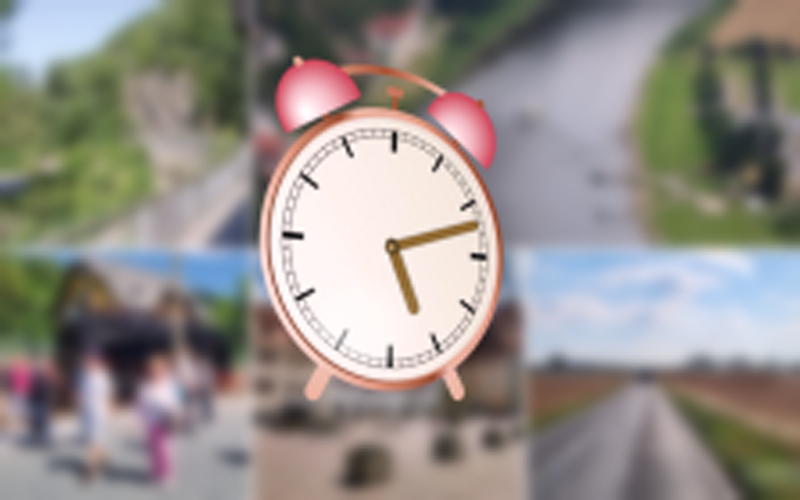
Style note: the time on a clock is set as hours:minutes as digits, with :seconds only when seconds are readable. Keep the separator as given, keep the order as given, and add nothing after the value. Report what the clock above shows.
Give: 5:12
